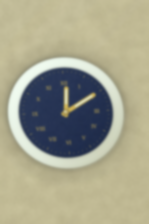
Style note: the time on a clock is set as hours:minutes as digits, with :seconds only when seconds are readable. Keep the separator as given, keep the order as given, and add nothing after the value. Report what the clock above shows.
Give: 12:10
